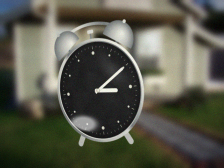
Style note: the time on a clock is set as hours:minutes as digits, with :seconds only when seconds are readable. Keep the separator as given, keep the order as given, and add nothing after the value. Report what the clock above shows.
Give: 3:10
